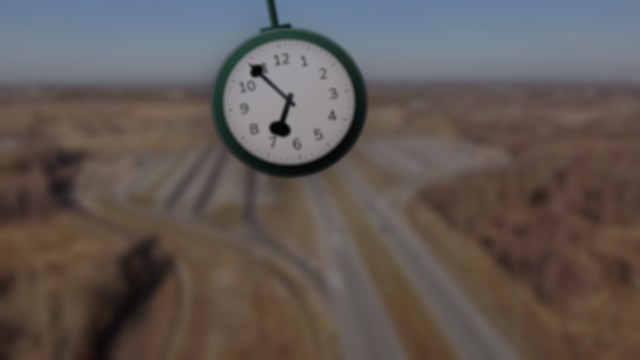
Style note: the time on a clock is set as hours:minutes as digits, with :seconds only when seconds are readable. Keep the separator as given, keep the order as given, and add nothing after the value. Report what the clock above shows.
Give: 6:54
